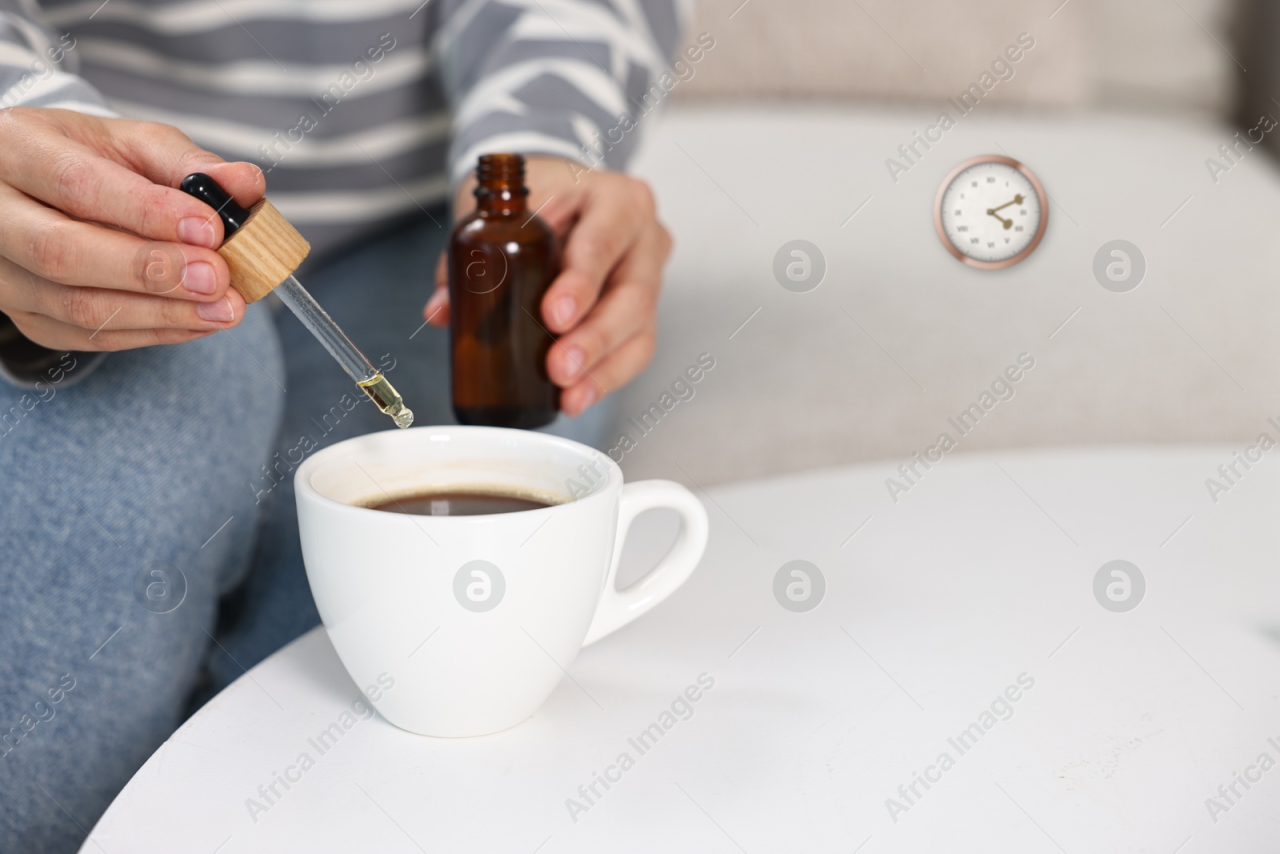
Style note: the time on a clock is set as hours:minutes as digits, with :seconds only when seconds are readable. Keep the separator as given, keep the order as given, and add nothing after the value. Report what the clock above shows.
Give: 4:11
